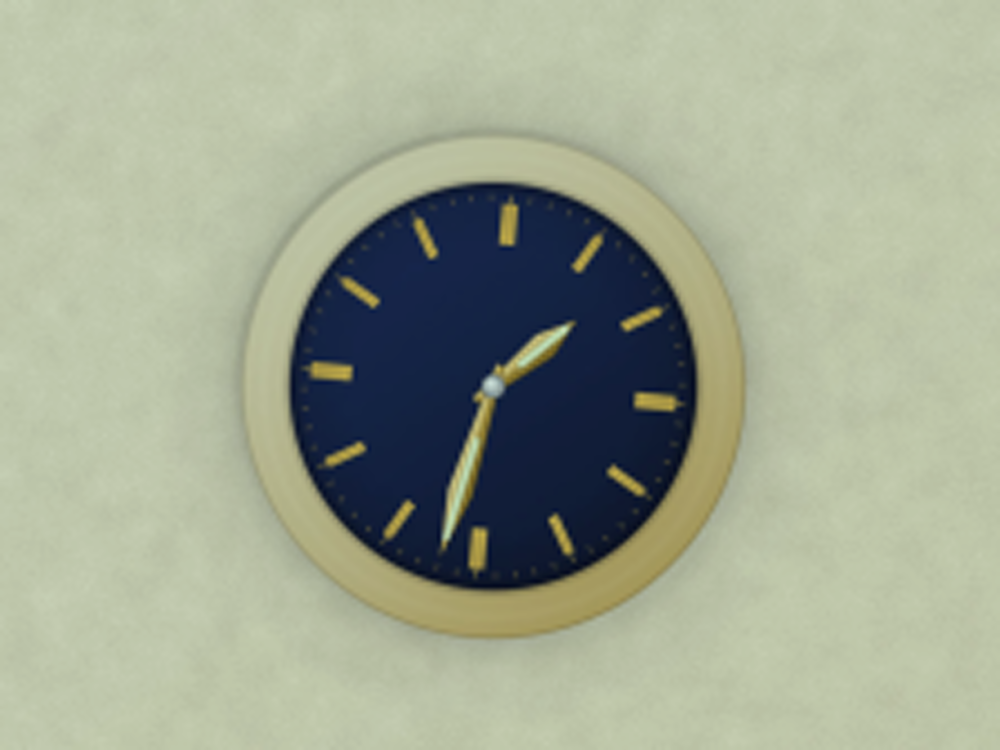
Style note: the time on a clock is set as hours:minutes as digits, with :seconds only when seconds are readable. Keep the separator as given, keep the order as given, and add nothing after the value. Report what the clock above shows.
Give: 1:32
